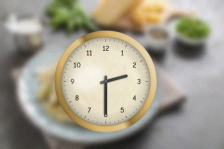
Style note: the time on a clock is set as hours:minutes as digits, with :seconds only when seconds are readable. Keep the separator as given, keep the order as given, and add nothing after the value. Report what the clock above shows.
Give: 2:30
